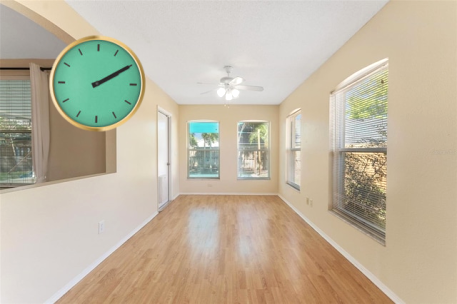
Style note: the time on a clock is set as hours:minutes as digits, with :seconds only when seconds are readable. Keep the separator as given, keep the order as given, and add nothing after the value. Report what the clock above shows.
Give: 2:10
